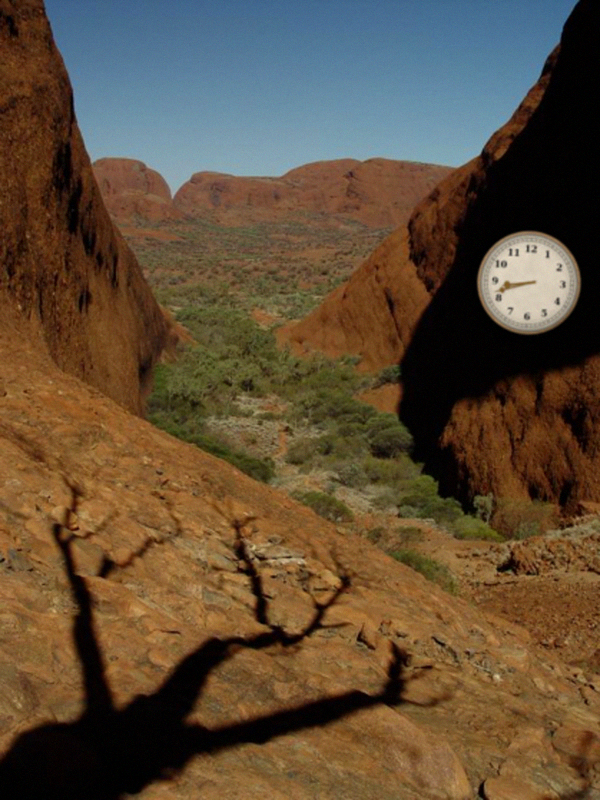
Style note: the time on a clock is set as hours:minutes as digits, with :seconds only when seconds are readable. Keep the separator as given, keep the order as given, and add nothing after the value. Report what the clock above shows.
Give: 8:42
